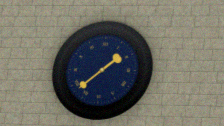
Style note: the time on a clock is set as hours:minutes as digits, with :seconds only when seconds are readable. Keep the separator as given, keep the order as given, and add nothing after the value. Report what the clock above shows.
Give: 1:38
